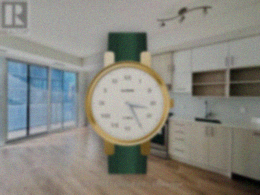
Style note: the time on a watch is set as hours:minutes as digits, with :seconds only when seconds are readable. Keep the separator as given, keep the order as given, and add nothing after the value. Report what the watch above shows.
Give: 3:25
